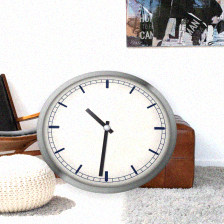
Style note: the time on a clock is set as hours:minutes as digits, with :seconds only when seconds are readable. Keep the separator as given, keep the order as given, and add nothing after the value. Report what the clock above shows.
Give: 10:31
